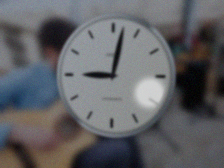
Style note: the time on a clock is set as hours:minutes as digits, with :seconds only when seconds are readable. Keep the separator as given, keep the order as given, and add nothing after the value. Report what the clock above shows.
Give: 9:02
